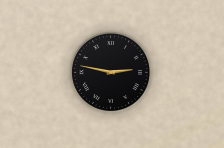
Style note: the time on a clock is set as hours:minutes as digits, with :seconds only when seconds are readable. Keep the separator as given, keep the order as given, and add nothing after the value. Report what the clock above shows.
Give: 2:47
